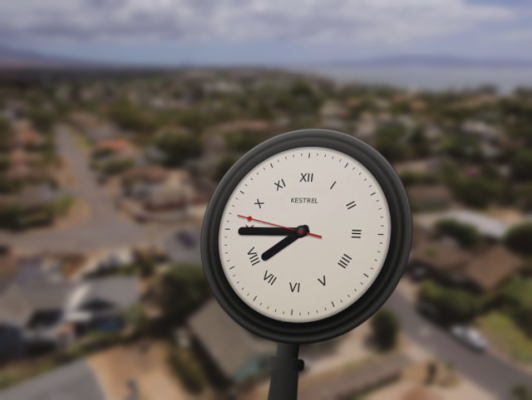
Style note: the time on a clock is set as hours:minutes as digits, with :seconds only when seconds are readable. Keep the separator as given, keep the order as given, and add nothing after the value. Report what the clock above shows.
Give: 7:44:47
